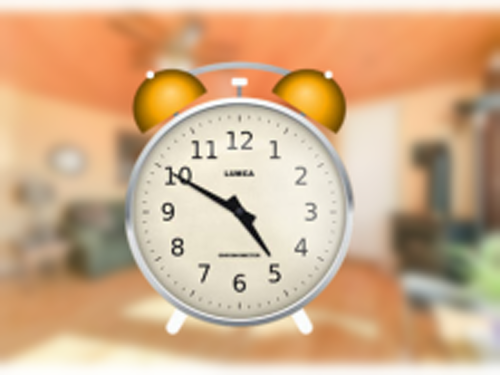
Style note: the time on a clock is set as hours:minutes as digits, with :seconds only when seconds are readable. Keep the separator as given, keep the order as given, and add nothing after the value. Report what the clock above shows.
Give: 4:50
